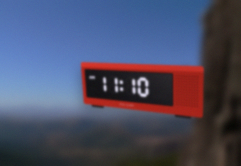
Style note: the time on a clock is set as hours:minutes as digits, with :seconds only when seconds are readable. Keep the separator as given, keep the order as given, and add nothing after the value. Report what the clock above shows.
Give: 11:10
